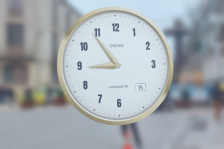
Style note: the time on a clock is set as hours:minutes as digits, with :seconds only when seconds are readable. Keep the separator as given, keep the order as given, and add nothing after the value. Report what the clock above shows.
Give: 8:54
